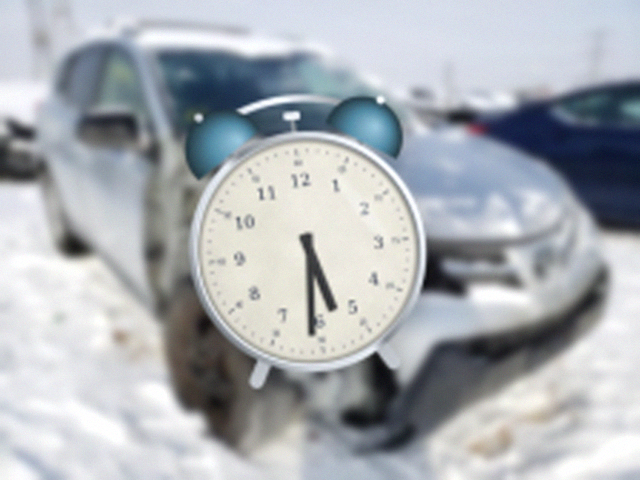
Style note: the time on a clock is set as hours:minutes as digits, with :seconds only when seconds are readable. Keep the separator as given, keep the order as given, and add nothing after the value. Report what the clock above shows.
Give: 5:31
